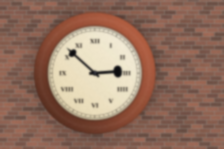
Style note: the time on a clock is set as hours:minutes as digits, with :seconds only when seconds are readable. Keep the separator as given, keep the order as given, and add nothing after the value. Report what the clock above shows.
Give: 2:52
